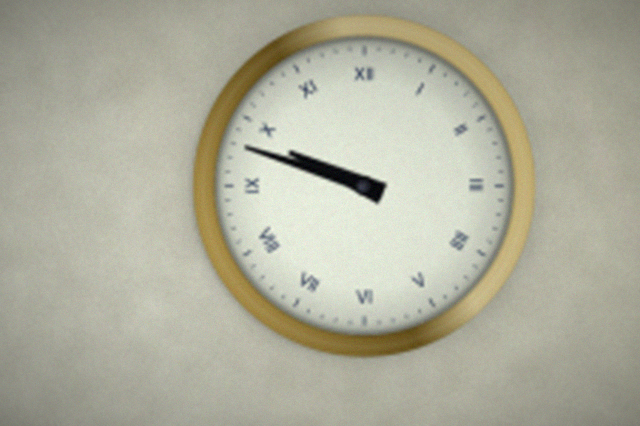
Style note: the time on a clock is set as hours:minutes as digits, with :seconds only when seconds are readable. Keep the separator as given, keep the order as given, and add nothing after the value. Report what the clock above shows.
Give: 9:48
